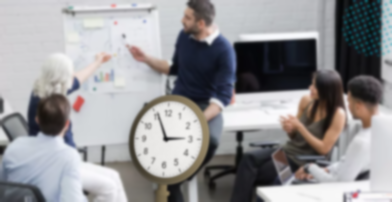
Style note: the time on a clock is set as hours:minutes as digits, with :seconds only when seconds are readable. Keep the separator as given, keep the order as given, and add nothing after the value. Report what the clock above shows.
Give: 2:56
